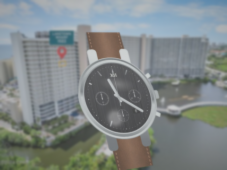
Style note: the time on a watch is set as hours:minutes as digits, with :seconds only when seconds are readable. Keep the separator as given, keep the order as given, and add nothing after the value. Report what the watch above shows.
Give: 11:21
